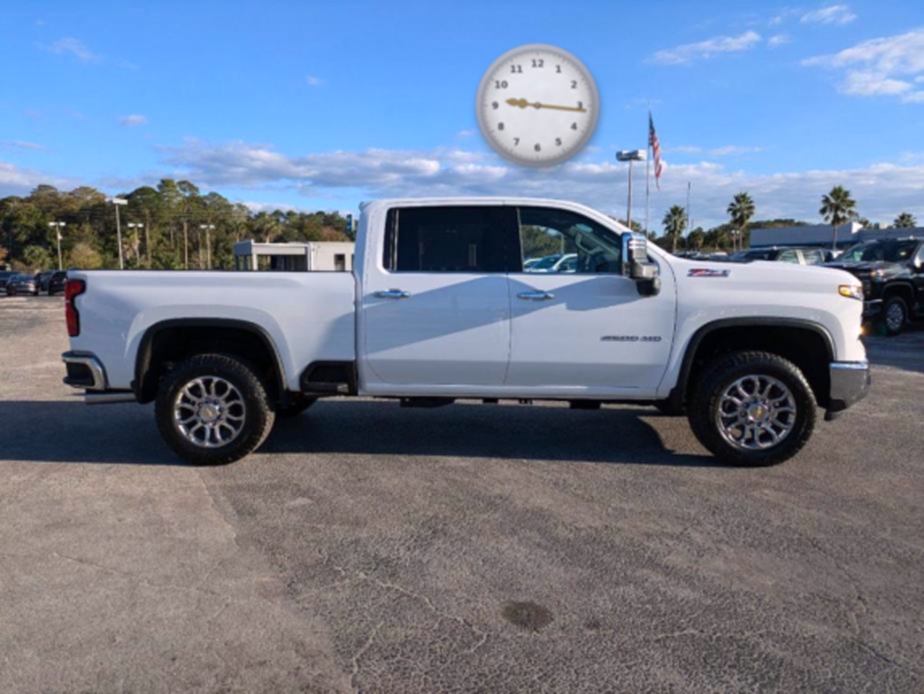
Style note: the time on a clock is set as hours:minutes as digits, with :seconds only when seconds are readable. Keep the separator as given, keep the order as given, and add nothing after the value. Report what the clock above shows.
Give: 9:16
